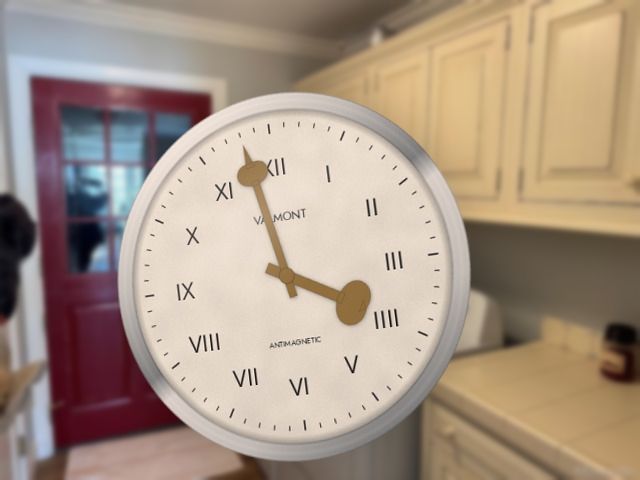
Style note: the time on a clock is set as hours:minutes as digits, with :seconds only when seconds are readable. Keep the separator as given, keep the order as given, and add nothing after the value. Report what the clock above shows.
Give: 3:58
